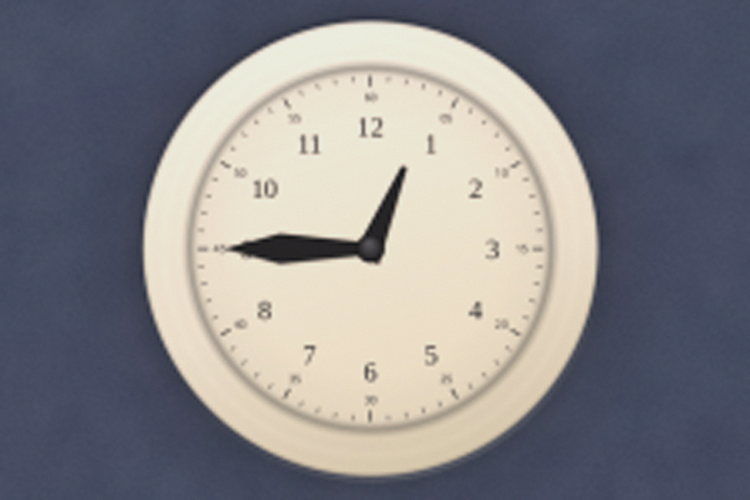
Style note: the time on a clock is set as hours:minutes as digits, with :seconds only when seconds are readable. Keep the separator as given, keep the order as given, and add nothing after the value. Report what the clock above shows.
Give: 12:45
